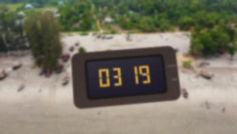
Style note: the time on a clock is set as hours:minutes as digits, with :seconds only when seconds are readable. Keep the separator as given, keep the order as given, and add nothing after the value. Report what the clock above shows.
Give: 3:19
